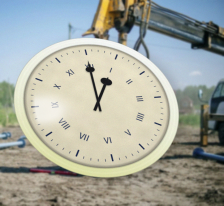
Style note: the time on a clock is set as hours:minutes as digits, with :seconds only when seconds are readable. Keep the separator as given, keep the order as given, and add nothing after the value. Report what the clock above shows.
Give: 1:00
